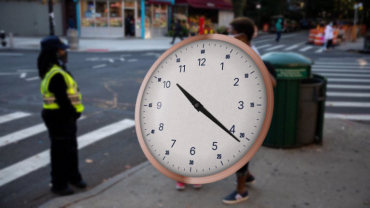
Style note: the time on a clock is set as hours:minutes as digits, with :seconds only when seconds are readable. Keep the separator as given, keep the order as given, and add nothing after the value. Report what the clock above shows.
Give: 10:21
